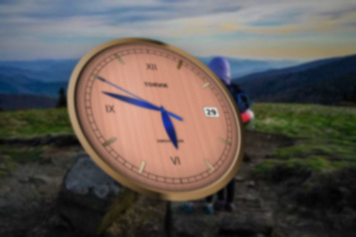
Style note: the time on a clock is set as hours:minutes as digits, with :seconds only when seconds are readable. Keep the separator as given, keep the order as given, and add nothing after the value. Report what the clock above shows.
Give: 5:47:50
